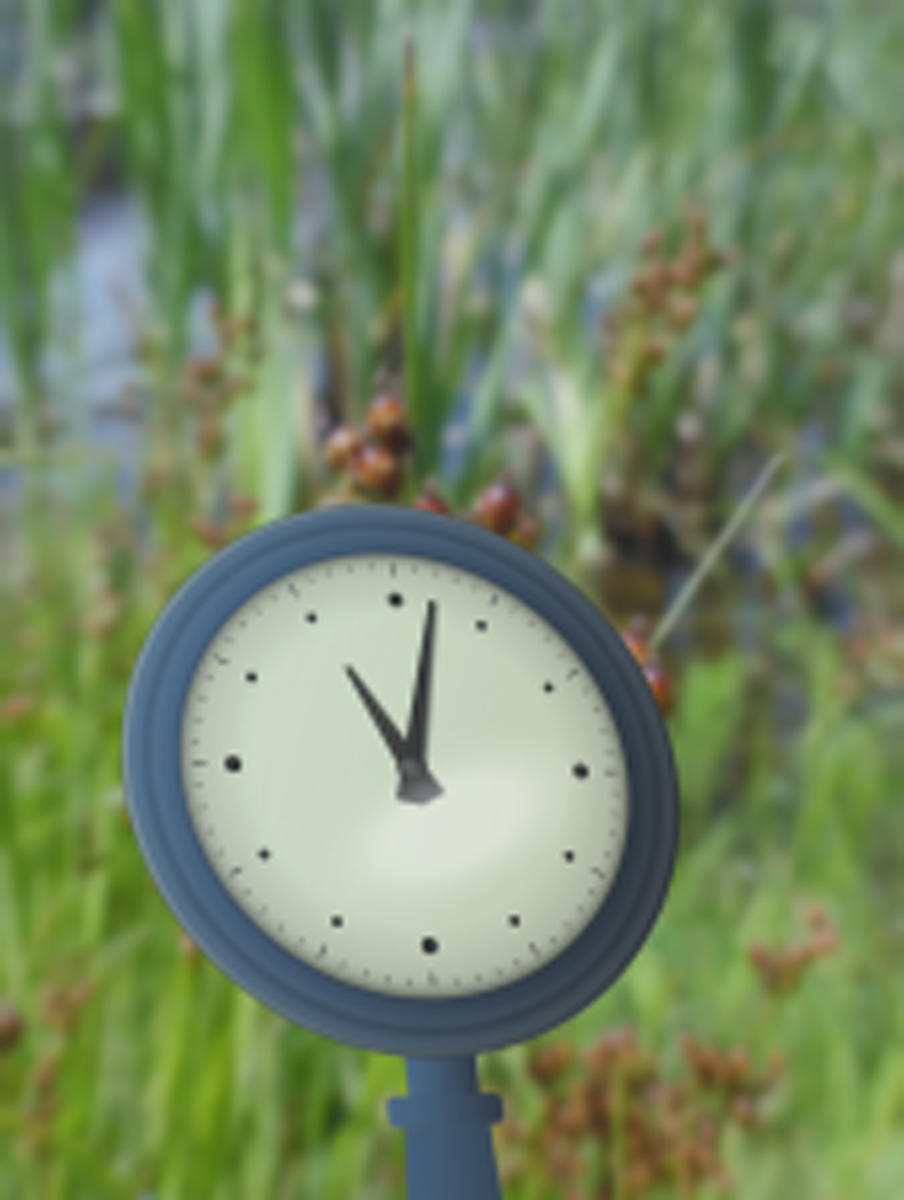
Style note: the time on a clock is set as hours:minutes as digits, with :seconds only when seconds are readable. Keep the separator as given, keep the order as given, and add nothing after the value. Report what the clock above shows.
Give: 11:02
